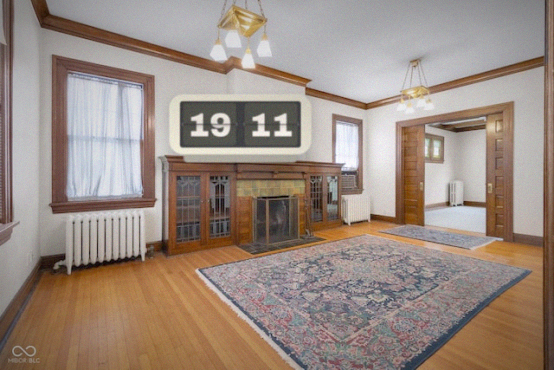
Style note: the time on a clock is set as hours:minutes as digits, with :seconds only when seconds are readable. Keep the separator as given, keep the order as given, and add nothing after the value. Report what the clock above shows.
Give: 19:11
